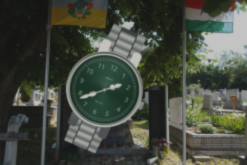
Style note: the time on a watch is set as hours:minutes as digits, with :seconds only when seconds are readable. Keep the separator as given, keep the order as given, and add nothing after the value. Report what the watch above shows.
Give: 1:38
